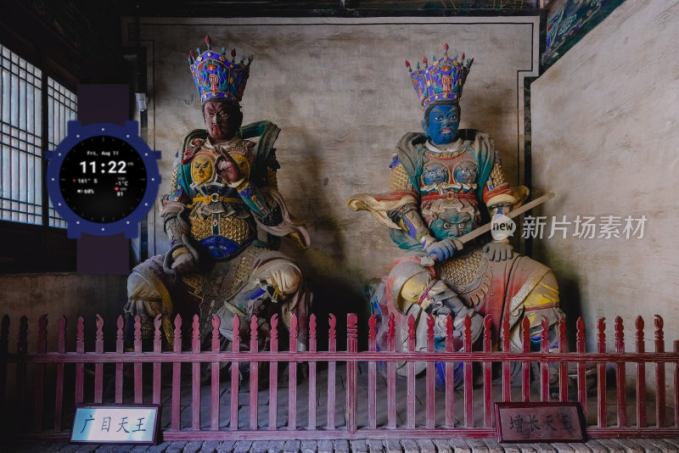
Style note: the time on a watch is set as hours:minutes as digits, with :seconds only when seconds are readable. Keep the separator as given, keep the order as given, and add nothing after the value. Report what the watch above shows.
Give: 11:22
